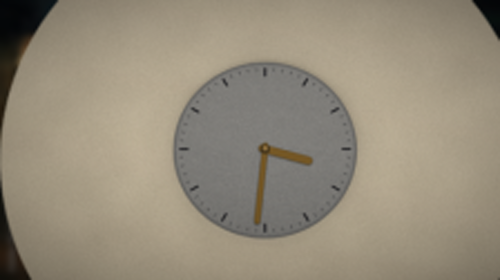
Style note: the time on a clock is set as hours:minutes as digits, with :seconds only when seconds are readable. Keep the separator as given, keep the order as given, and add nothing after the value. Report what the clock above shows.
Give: 3:31
